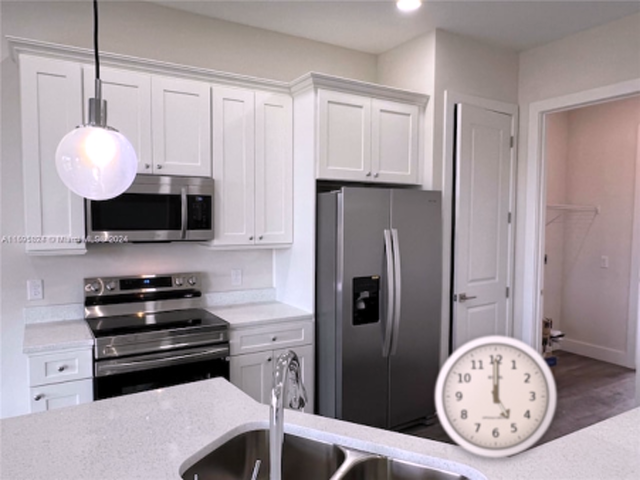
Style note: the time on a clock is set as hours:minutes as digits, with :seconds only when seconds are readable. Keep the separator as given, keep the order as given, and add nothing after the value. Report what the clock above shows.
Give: 5:00
